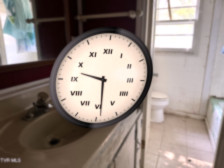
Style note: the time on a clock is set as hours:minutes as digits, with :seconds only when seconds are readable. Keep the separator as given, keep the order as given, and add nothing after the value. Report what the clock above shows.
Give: 9:29
